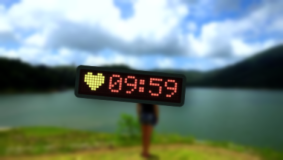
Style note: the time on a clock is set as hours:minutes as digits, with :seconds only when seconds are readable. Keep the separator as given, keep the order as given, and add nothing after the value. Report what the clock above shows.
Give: 9:59
